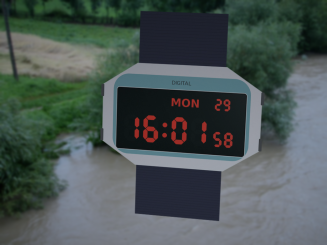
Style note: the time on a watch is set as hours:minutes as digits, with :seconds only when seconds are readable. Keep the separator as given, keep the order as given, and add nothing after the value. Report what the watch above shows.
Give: 16:01:58
